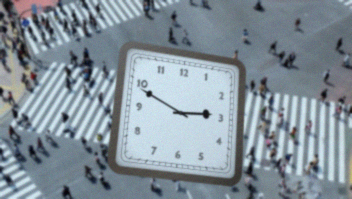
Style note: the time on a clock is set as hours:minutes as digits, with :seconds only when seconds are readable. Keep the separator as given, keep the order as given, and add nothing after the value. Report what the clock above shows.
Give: 2:49
